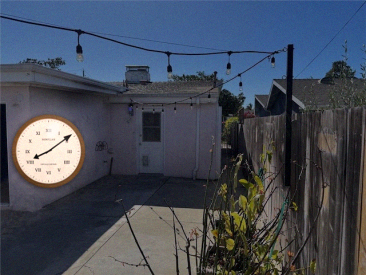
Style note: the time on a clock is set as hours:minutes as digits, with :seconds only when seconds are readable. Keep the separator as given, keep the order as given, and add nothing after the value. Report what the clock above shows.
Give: 8:09
